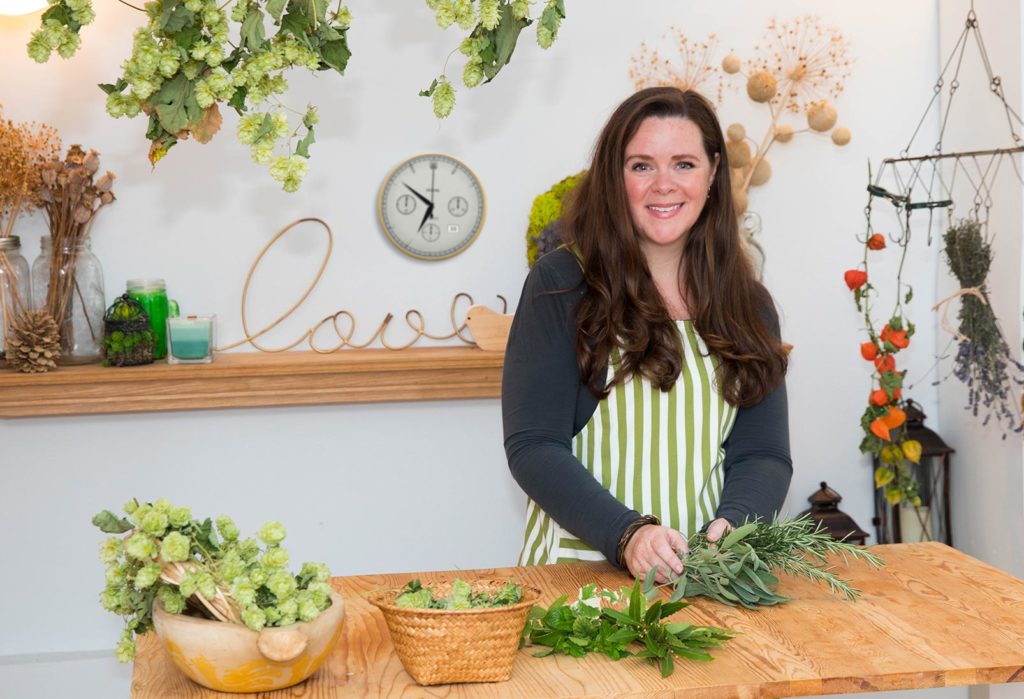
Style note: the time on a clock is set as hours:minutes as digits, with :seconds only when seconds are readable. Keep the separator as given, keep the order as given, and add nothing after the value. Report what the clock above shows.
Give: 6:51
